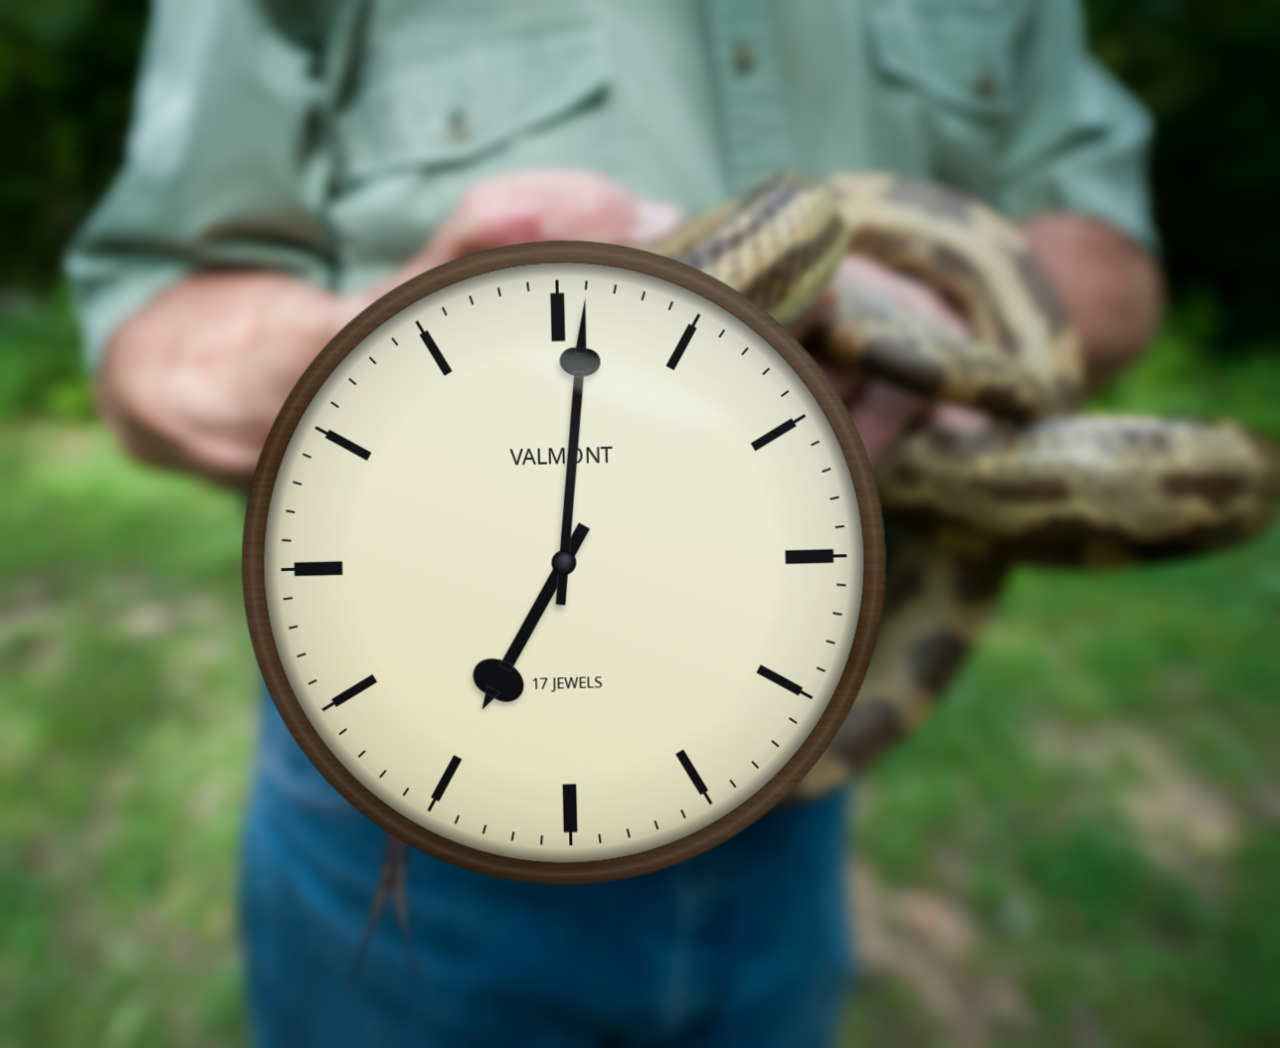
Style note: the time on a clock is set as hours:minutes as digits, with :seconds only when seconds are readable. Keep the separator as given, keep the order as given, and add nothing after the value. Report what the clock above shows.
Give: 7:01
